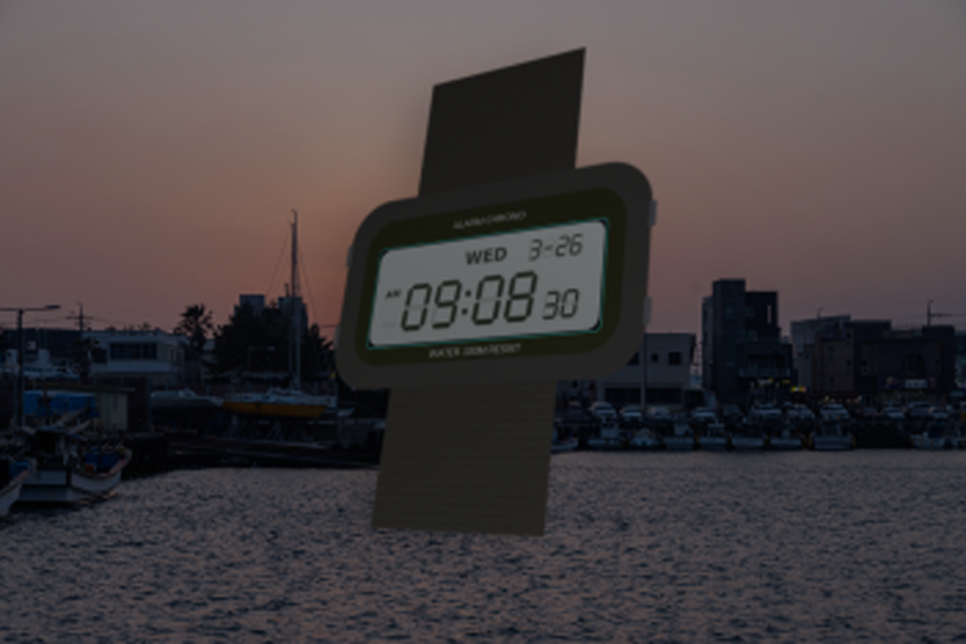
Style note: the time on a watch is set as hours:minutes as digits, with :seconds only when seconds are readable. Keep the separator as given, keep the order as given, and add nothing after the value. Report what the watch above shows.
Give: 9:08:30
